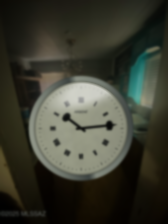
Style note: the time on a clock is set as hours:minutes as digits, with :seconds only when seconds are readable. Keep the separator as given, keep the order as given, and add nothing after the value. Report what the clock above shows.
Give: 10:14
